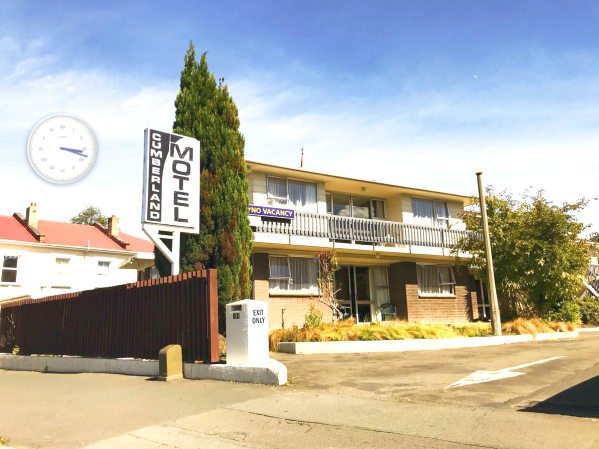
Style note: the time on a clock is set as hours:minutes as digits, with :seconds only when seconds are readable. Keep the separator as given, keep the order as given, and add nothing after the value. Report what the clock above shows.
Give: 3:18
